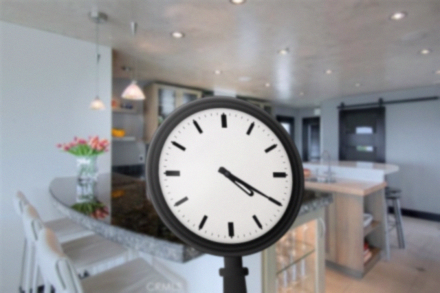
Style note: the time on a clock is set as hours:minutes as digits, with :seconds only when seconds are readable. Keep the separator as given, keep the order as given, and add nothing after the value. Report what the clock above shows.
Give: 4:20
